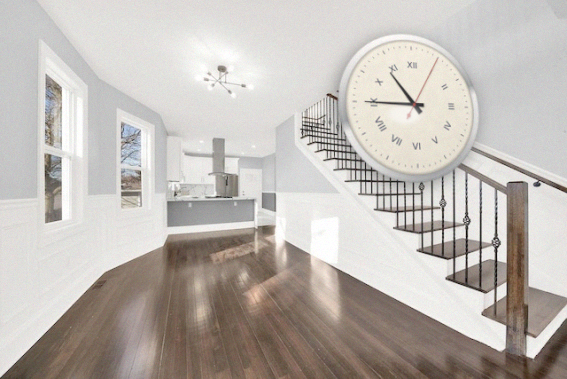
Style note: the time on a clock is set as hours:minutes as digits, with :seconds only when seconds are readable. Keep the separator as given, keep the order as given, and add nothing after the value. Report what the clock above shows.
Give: 10:45:05
